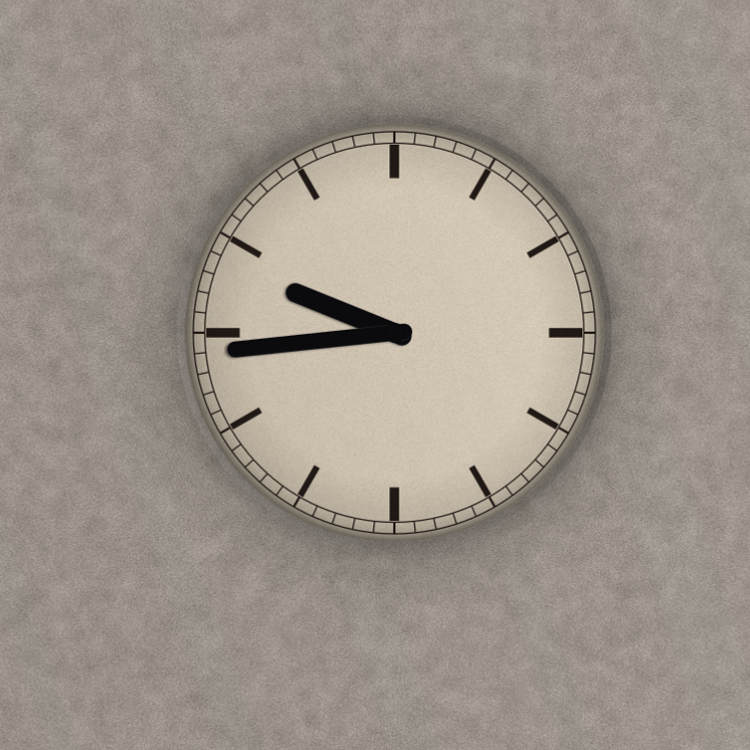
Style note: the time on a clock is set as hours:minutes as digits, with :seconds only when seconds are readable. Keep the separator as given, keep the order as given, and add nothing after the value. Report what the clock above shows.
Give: 9:44
